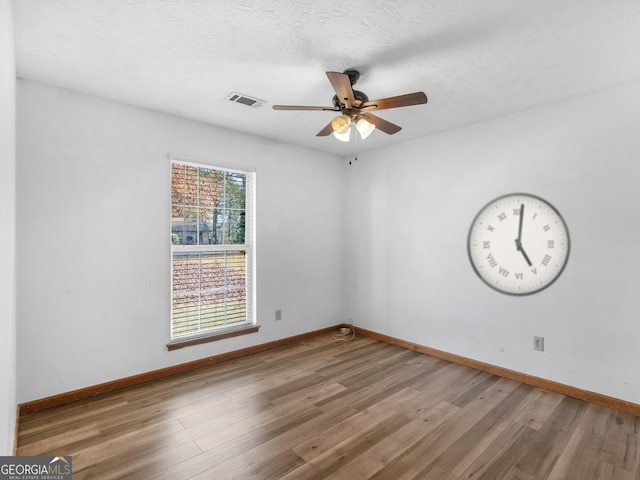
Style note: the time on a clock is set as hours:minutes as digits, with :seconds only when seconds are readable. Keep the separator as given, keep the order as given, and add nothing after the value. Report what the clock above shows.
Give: 5:01
